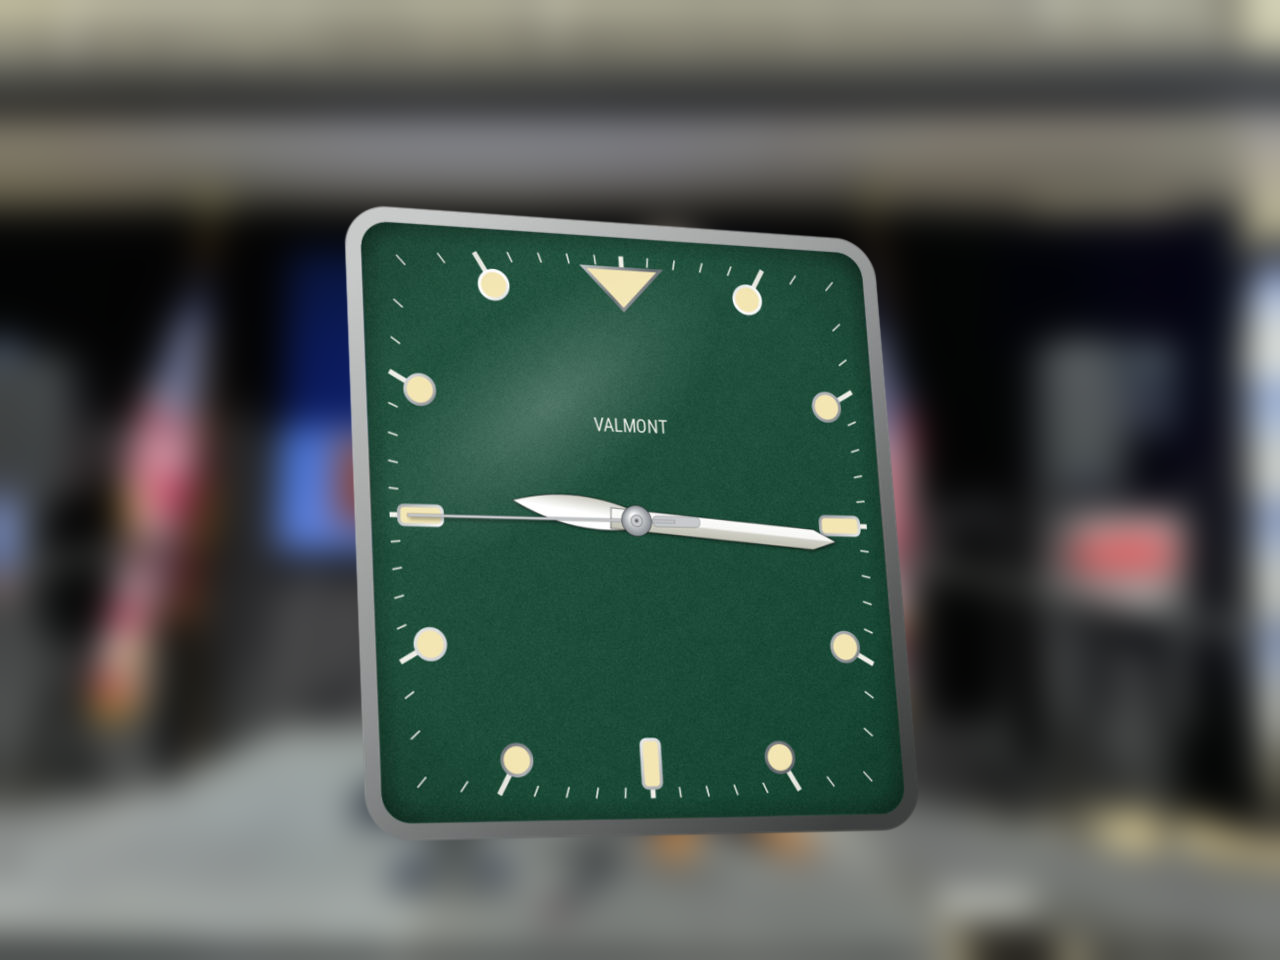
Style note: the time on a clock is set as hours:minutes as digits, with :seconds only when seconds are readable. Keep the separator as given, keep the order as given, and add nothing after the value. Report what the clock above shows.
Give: 9:15:45
